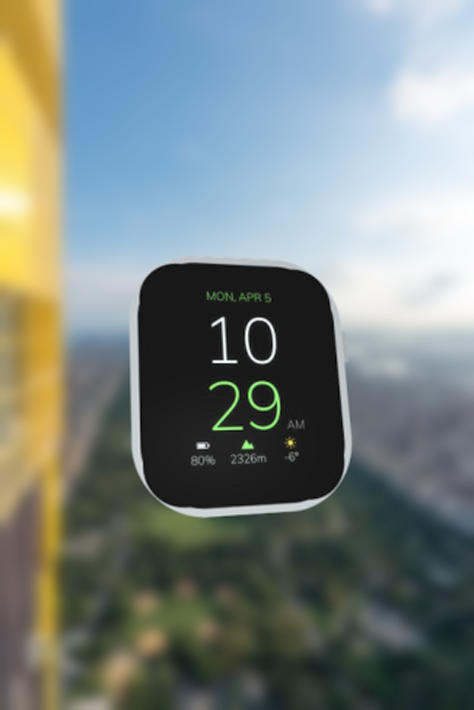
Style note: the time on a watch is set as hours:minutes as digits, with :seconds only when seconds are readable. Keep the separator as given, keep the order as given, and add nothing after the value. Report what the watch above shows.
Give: 10:29
